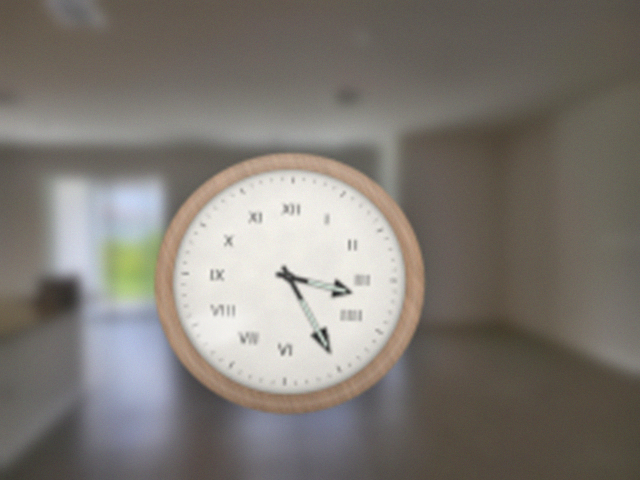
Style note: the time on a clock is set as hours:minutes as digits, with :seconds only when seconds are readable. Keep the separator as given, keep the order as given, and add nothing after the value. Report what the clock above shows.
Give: 3:25
